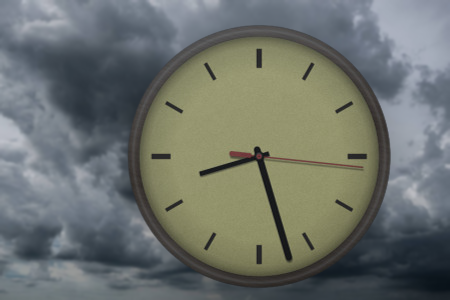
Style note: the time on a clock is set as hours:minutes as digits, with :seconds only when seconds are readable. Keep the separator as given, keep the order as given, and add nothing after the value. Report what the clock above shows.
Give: 8:27:16
